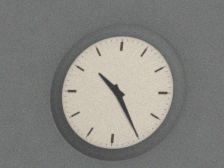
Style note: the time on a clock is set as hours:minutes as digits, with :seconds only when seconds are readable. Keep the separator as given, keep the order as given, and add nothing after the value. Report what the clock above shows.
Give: 10:25
